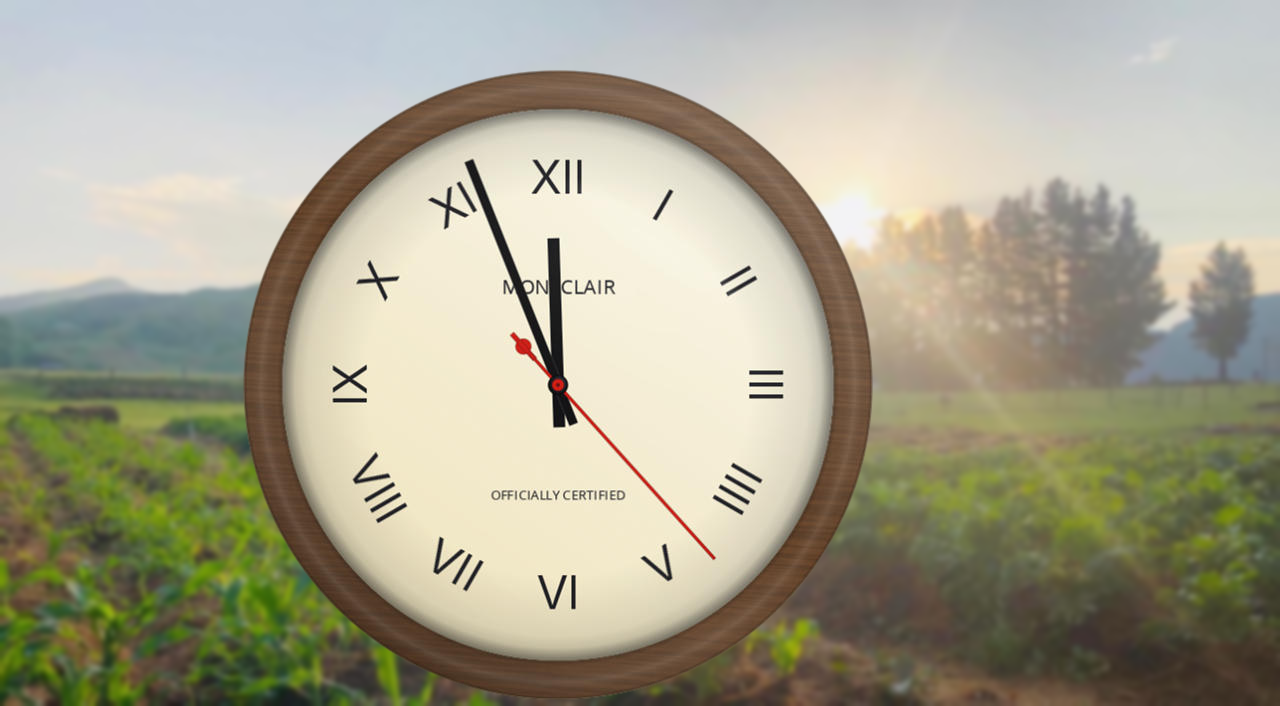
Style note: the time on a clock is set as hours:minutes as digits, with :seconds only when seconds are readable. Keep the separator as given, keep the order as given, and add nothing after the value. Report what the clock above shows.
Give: 11:56:23
